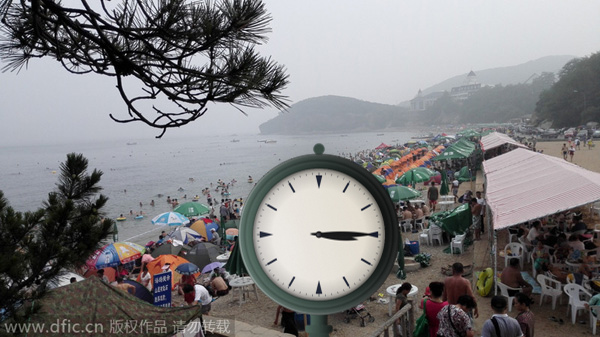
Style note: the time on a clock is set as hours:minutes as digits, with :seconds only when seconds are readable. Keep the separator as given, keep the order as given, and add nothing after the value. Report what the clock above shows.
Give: 3:15
